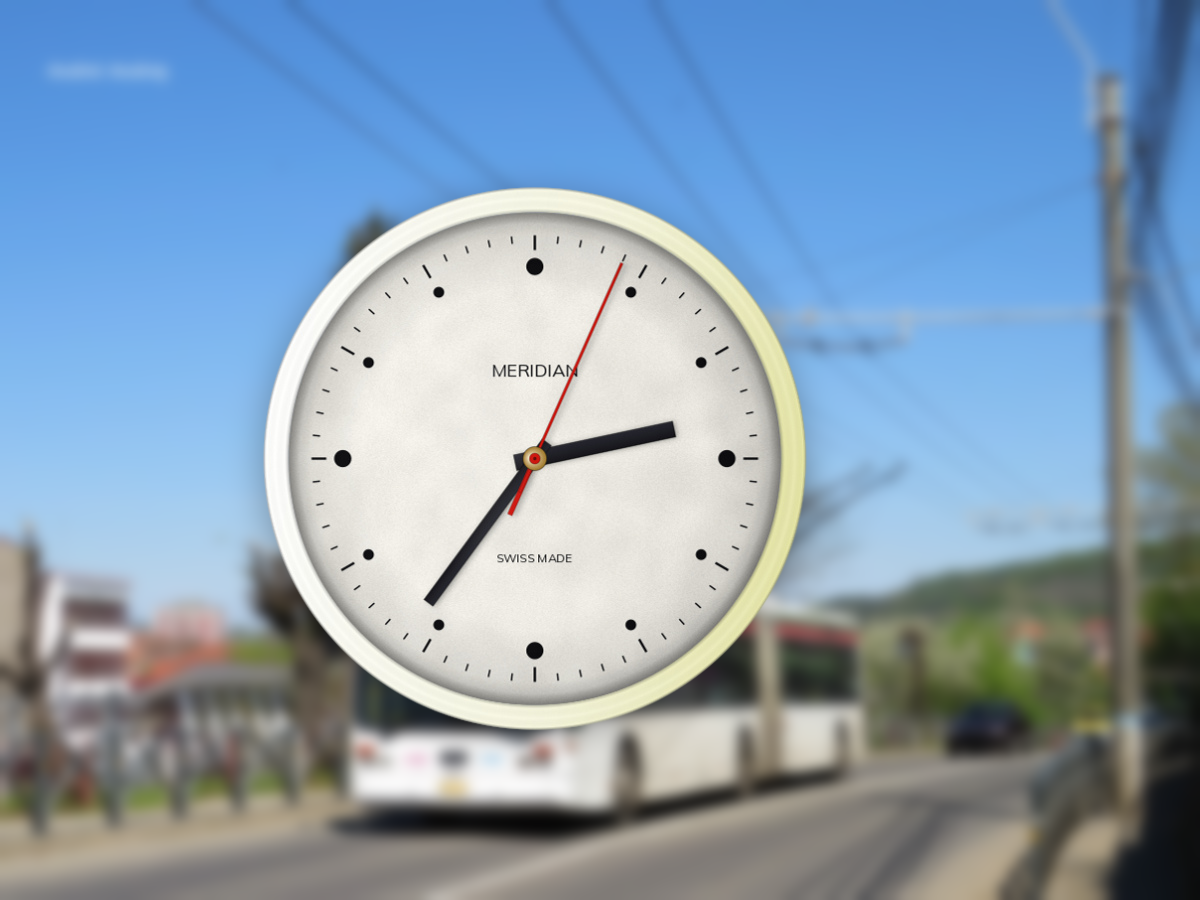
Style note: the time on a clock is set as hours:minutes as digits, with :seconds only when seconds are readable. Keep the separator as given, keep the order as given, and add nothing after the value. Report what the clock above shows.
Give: 2:36:04
